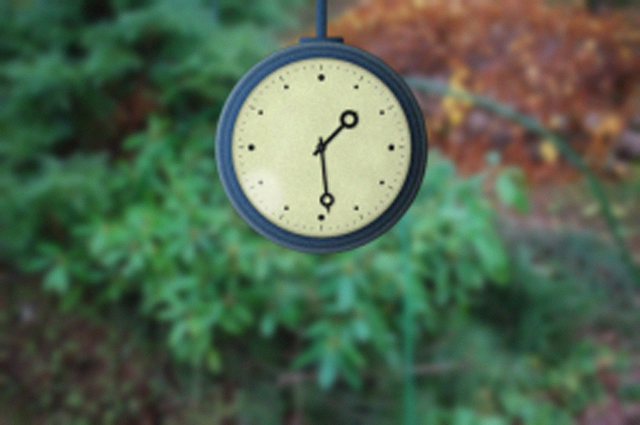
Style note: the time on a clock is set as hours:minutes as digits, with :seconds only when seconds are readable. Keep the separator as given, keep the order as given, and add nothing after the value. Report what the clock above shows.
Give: 1:29
